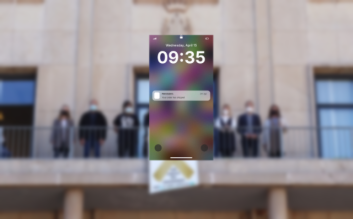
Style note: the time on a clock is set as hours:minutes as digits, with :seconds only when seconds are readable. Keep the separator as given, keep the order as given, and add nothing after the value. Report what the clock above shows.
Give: 9:35
